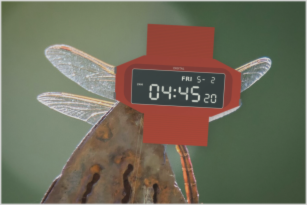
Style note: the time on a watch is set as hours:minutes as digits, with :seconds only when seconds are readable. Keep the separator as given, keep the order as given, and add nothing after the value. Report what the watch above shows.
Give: 4:45:20
